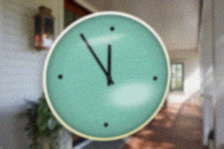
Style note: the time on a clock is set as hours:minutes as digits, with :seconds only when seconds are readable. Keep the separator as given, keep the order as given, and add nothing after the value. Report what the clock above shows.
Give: 11:54
